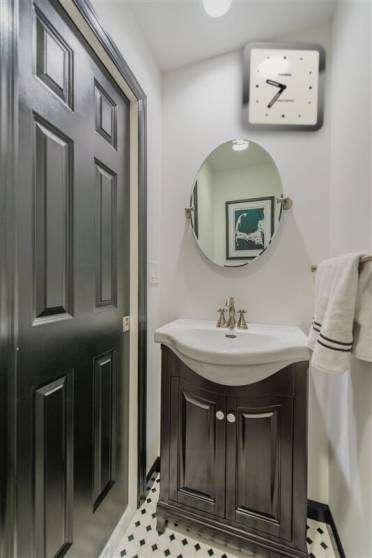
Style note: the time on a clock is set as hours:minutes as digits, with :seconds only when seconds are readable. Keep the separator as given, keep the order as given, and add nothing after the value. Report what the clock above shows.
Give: 9:36
